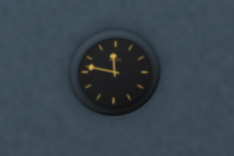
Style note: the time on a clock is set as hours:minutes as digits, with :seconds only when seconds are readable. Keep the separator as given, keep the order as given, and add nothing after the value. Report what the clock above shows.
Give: 11:47
